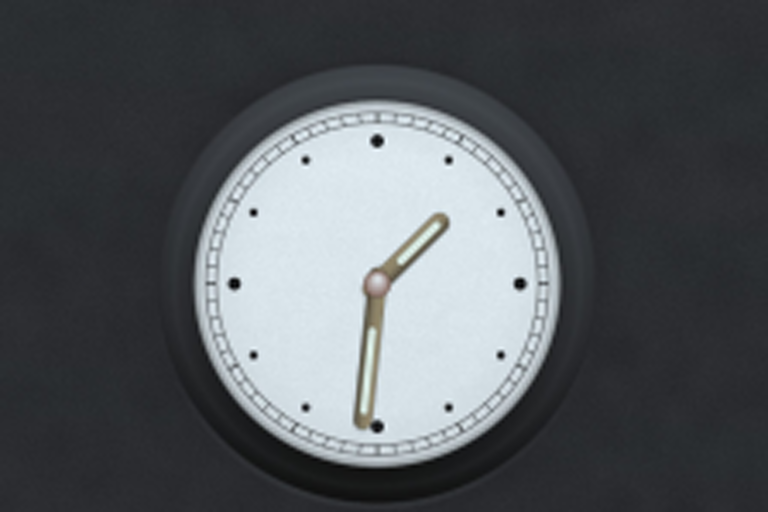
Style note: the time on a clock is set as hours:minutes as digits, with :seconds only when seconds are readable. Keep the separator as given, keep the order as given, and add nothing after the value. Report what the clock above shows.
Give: 1:31
